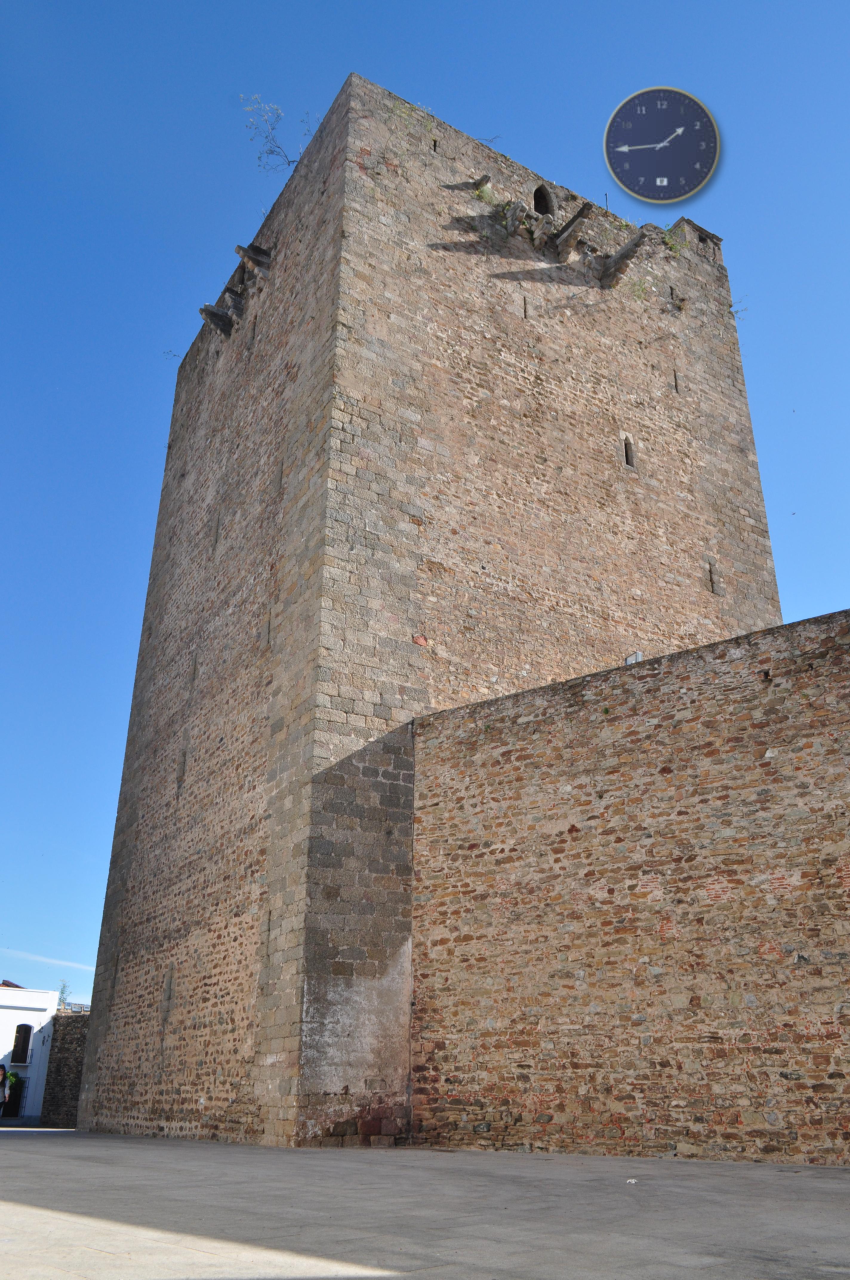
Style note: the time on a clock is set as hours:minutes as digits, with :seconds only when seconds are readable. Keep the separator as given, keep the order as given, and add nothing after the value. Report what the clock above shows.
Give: 1:44
